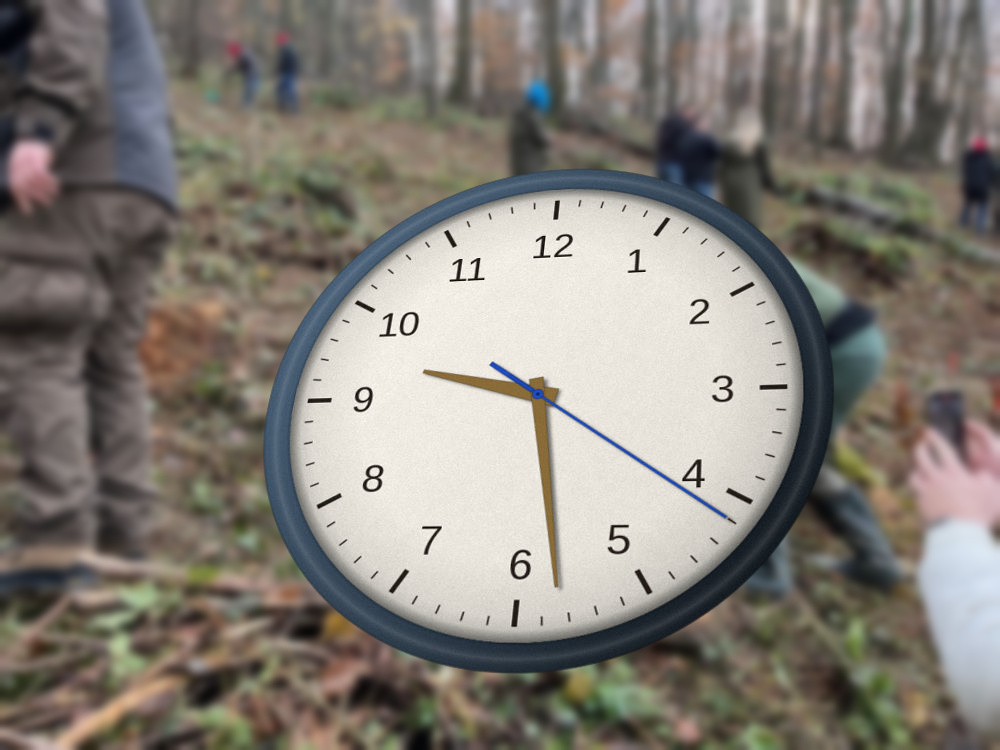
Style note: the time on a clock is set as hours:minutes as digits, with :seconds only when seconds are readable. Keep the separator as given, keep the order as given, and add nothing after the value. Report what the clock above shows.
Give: 9:28:21
